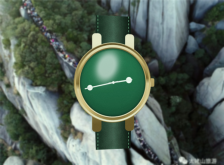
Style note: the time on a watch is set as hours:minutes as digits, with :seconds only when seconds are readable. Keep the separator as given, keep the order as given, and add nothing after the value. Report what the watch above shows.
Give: 2:43
